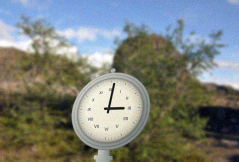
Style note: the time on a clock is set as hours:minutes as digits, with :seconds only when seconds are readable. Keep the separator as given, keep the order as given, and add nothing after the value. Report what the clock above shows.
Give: 3:01
